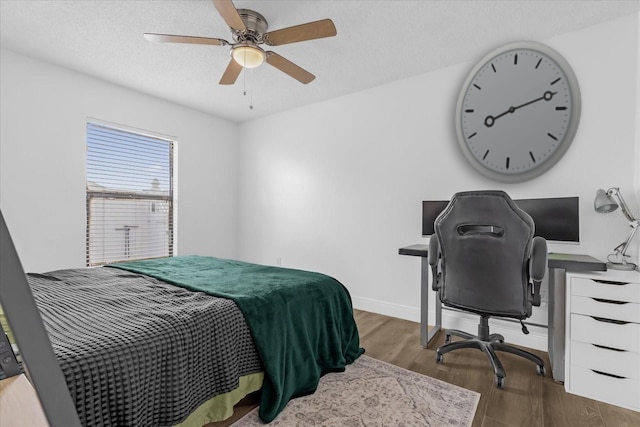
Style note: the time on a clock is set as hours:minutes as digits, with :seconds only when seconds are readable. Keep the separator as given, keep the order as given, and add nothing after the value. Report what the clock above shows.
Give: 8:12
